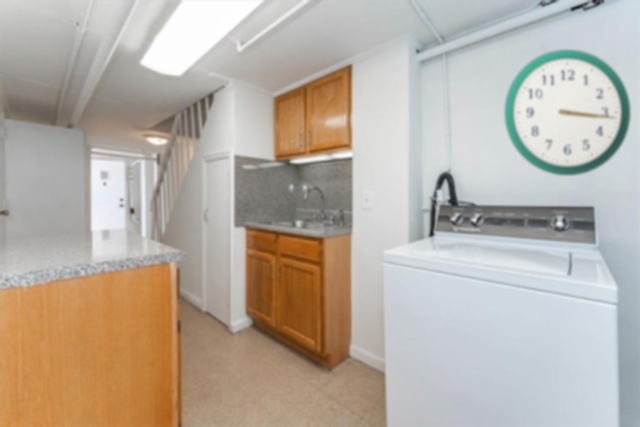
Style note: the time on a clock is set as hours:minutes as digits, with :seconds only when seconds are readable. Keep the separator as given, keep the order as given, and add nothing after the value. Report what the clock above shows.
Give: 3:16
